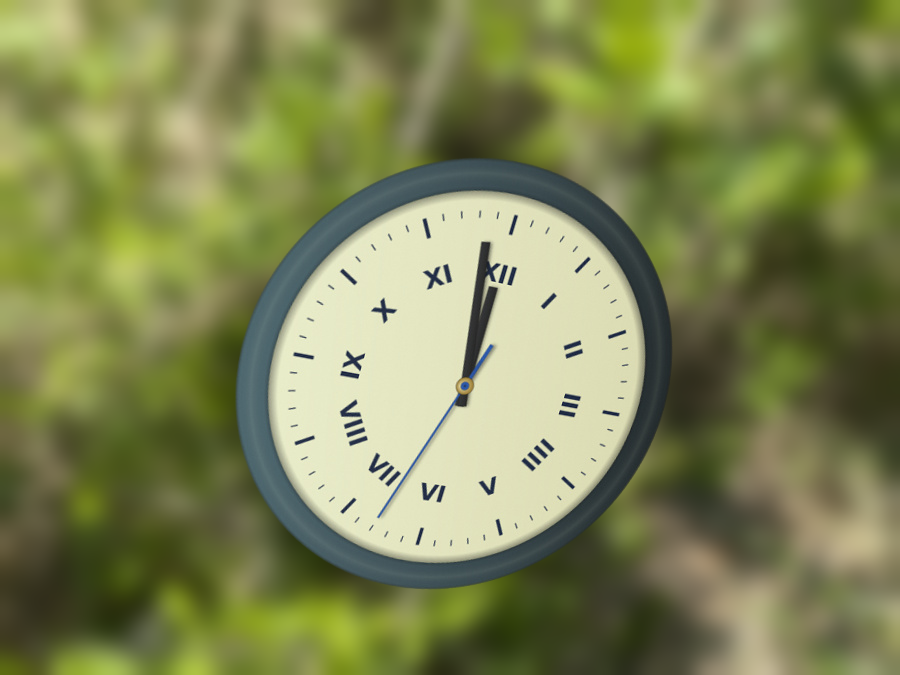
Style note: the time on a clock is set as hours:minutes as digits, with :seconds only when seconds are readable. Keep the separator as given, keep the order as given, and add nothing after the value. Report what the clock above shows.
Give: 11:58:33
